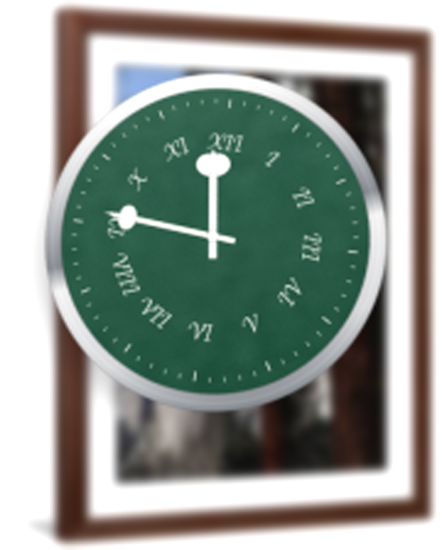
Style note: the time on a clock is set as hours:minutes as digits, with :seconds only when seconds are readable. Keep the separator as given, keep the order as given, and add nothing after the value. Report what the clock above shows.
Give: 11:46
